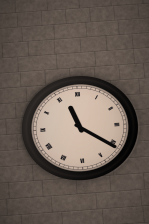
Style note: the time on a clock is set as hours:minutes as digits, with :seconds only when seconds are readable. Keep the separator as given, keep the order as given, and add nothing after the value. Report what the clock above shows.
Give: 11:21
